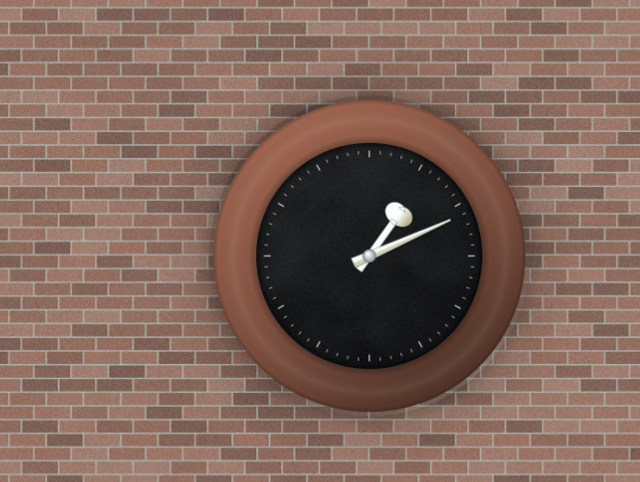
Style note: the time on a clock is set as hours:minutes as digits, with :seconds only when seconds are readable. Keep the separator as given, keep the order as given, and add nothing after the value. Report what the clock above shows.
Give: 1:11
